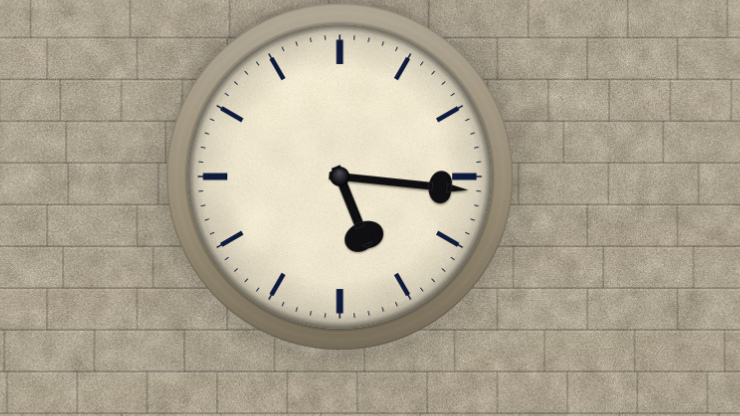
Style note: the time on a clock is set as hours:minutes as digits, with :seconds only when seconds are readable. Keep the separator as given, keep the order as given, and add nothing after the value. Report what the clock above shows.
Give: 5:16
